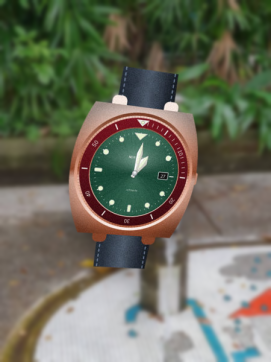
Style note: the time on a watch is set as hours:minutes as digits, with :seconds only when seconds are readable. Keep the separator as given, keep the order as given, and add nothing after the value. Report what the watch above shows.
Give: 1:01
